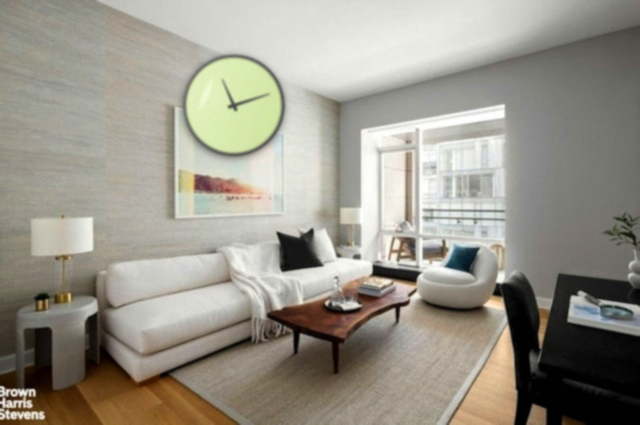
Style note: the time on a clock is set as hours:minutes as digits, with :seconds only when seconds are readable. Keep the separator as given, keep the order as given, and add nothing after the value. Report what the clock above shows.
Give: 11:12
